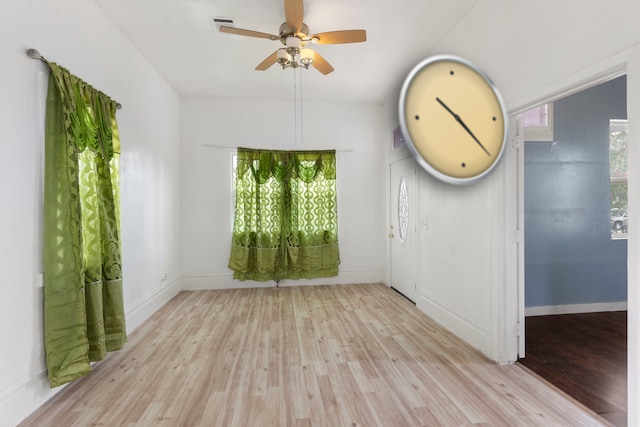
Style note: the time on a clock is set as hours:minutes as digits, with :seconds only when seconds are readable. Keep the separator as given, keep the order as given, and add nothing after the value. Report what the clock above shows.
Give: 10:23
